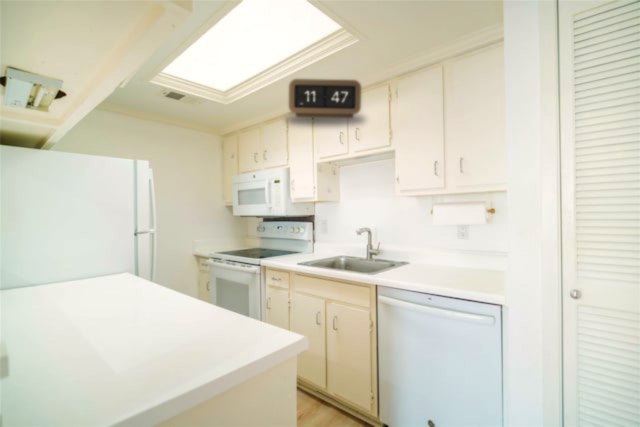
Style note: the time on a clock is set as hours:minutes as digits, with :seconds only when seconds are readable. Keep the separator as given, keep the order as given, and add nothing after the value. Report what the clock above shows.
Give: 11:47
